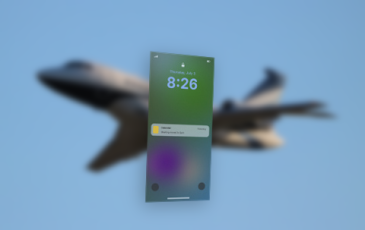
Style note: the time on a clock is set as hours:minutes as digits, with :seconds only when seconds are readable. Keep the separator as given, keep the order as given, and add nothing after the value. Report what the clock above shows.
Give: 8:26
